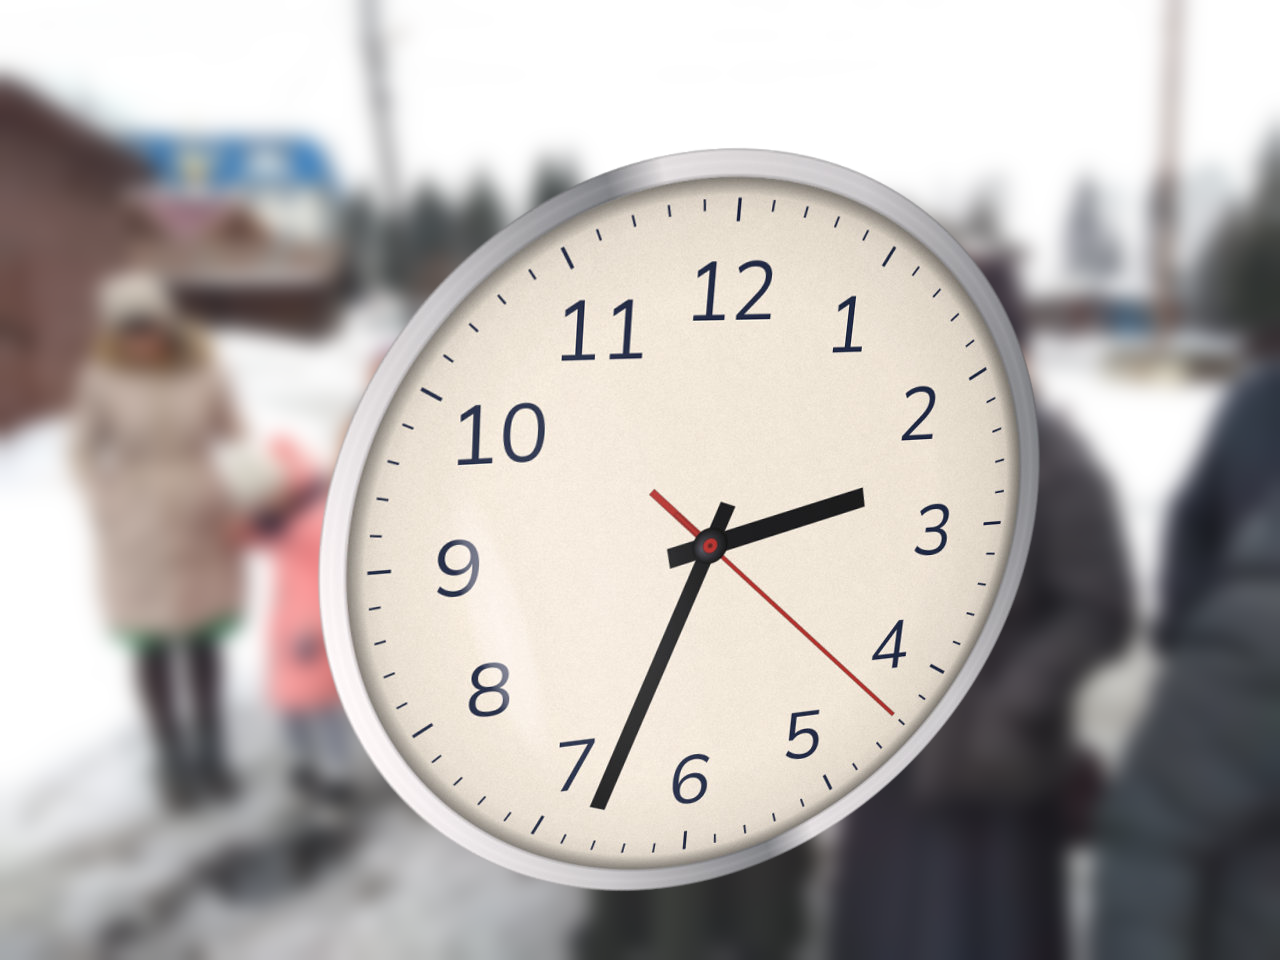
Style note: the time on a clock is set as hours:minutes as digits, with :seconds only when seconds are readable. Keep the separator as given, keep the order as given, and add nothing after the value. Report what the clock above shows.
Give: 2:33:22
